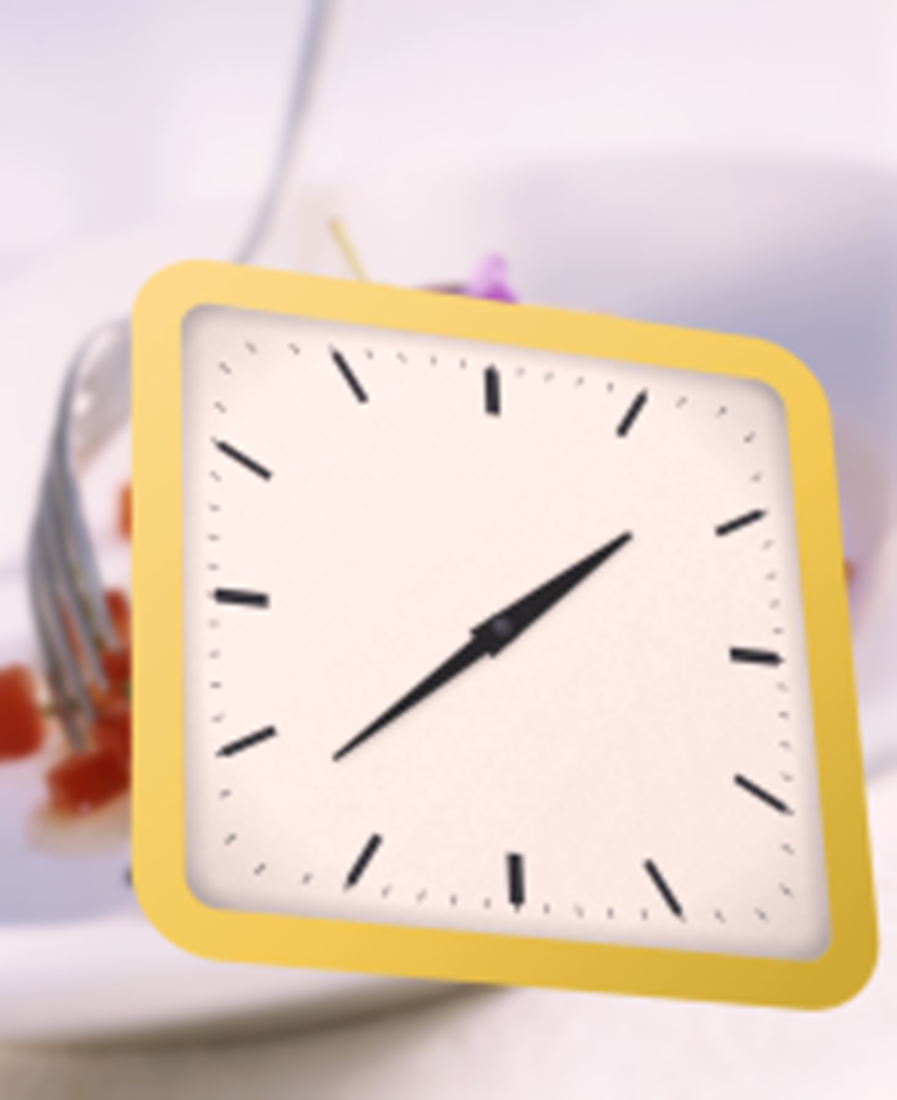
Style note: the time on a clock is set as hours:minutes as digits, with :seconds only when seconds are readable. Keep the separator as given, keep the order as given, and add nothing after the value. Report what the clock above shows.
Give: 1:38
